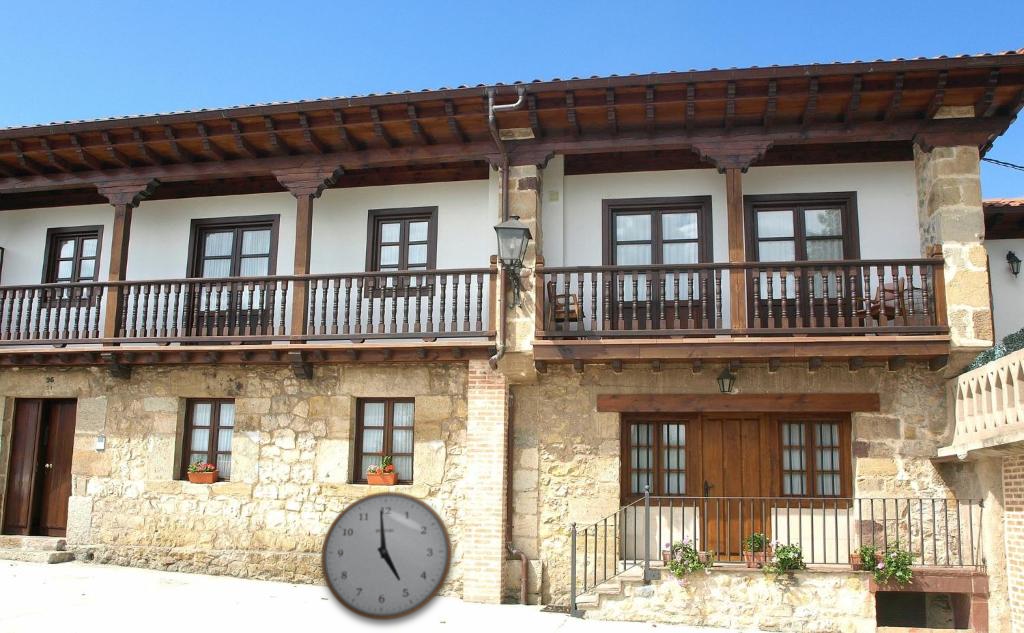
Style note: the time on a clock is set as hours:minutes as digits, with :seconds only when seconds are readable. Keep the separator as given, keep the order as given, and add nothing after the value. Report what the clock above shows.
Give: 4:59
